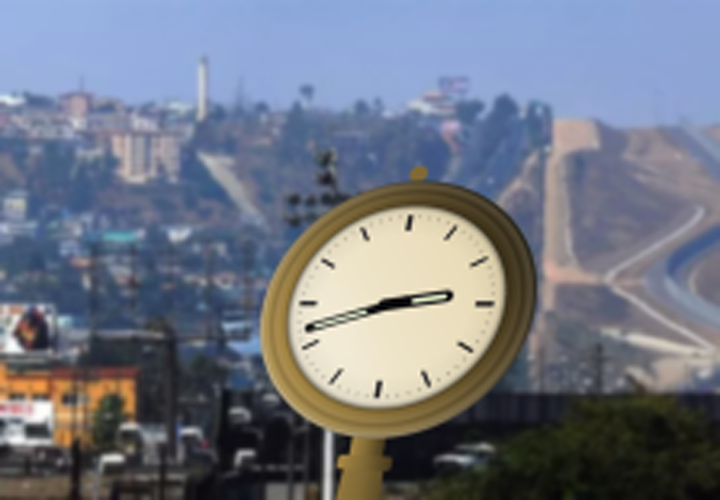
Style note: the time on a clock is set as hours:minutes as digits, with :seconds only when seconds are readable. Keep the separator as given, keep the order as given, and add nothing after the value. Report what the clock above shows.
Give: 2:42
